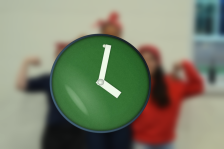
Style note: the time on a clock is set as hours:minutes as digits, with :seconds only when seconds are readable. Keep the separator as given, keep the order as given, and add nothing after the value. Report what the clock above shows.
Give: 4:01
